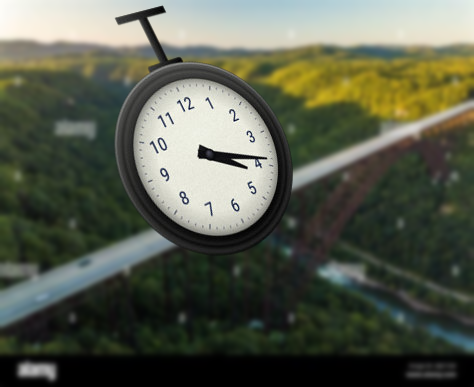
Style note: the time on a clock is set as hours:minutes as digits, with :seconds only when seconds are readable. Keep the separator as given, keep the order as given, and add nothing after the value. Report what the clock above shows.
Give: 4:19
